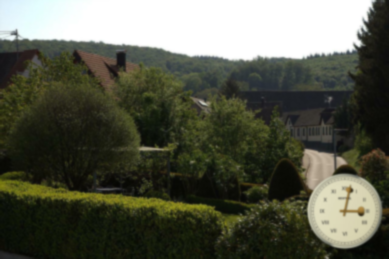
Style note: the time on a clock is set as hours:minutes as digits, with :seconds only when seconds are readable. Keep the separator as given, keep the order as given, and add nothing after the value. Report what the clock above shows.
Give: 3:02
